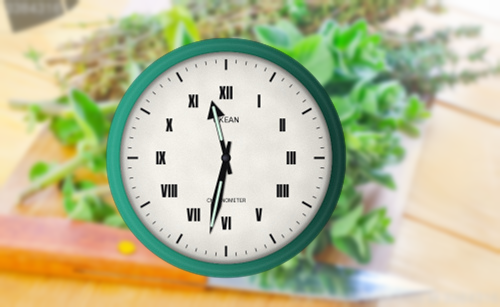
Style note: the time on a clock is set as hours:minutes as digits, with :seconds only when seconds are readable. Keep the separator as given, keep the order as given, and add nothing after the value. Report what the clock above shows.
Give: 11:32
